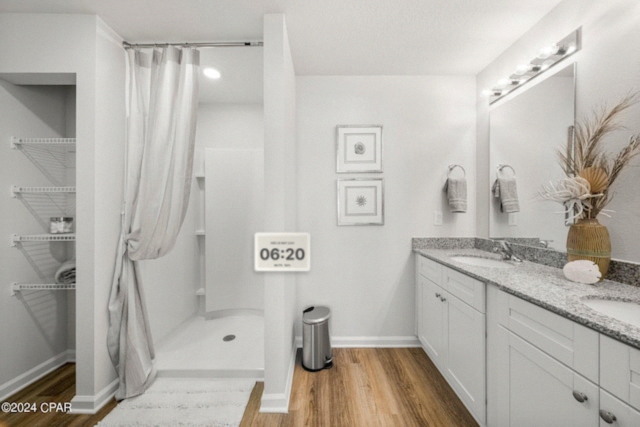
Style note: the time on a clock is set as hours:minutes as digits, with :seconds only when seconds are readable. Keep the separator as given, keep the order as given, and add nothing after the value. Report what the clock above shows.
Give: 6:20
